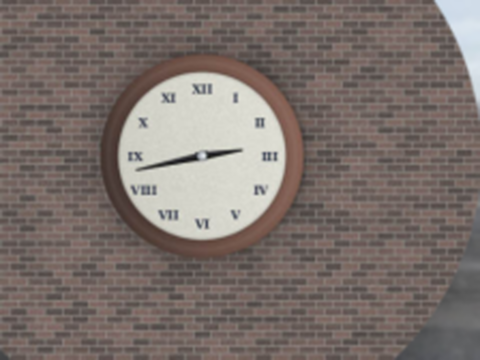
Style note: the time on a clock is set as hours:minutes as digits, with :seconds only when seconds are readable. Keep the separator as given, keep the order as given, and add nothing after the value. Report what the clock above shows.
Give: 2:43
